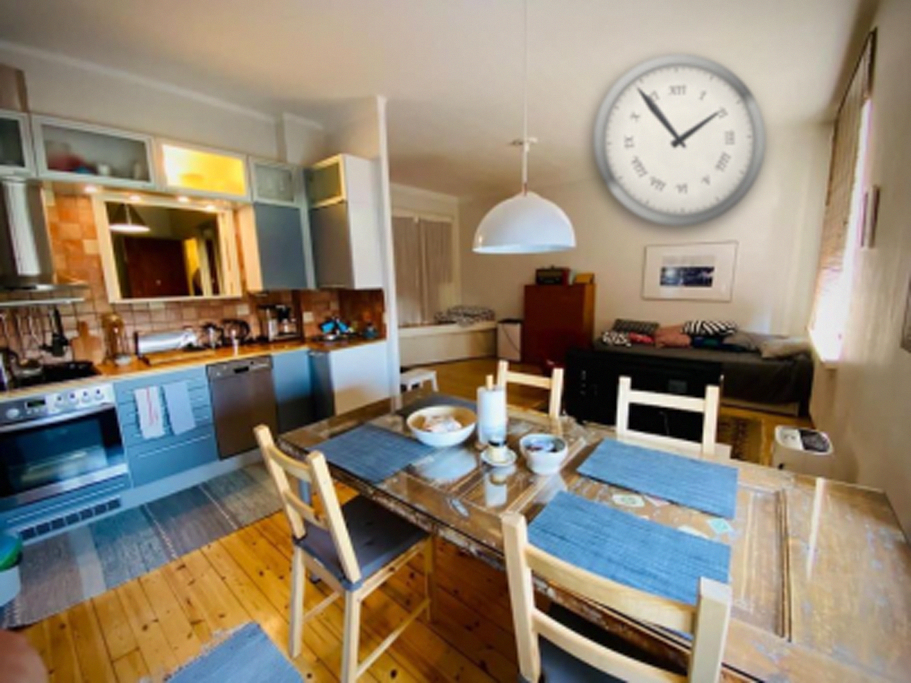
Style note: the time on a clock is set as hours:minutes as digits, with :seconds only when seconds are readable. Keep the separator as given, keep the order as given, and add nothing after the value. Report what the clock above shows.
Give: 1:54
